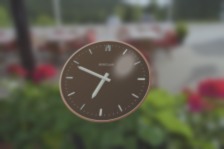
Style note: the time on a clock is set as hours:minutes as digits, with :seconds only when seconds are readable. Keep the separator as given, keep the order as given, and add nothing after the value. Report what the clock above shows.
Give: 6:49
